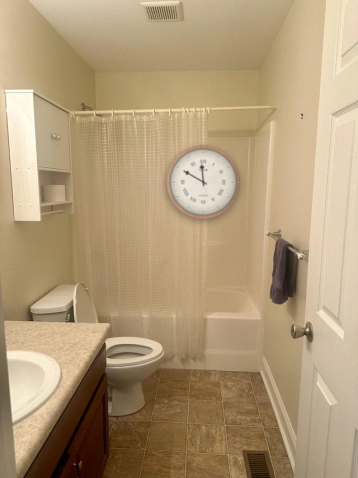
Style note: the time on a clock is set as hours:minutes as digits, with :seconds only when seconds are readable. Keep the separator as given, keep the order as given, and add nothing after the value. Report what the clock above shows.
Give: 11:50
